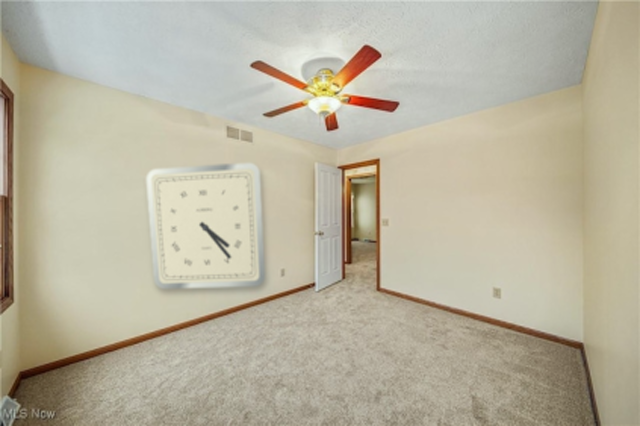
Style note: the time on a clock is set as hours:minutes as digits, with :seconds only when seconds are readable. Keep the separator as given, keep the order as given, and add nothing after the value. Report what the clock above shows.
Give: 4:24
